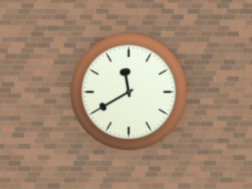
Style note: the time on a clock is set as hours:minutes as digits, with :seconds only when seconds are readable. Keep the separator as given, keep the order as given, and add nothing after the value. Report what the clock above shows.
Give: 11:40
